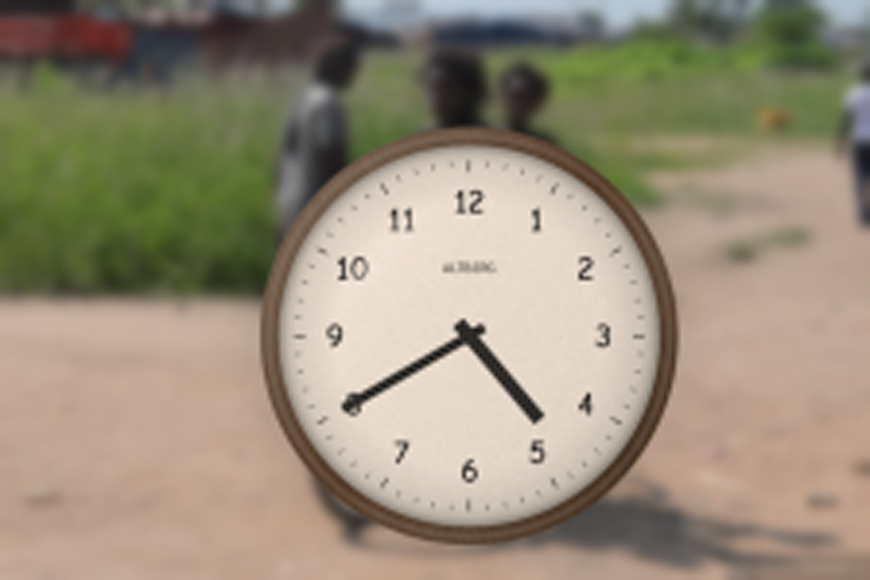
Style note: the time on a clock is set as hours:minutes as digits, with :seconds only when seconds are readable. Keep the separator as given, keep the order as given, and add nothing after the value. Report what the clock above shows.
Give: 4:40
